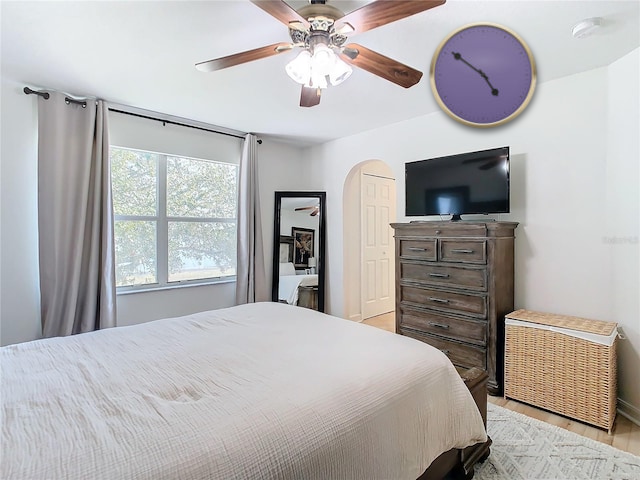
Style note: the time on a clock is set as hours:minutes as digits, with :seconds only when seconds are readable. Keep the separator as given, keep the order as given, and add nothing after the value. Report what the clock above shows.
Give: 4:51
